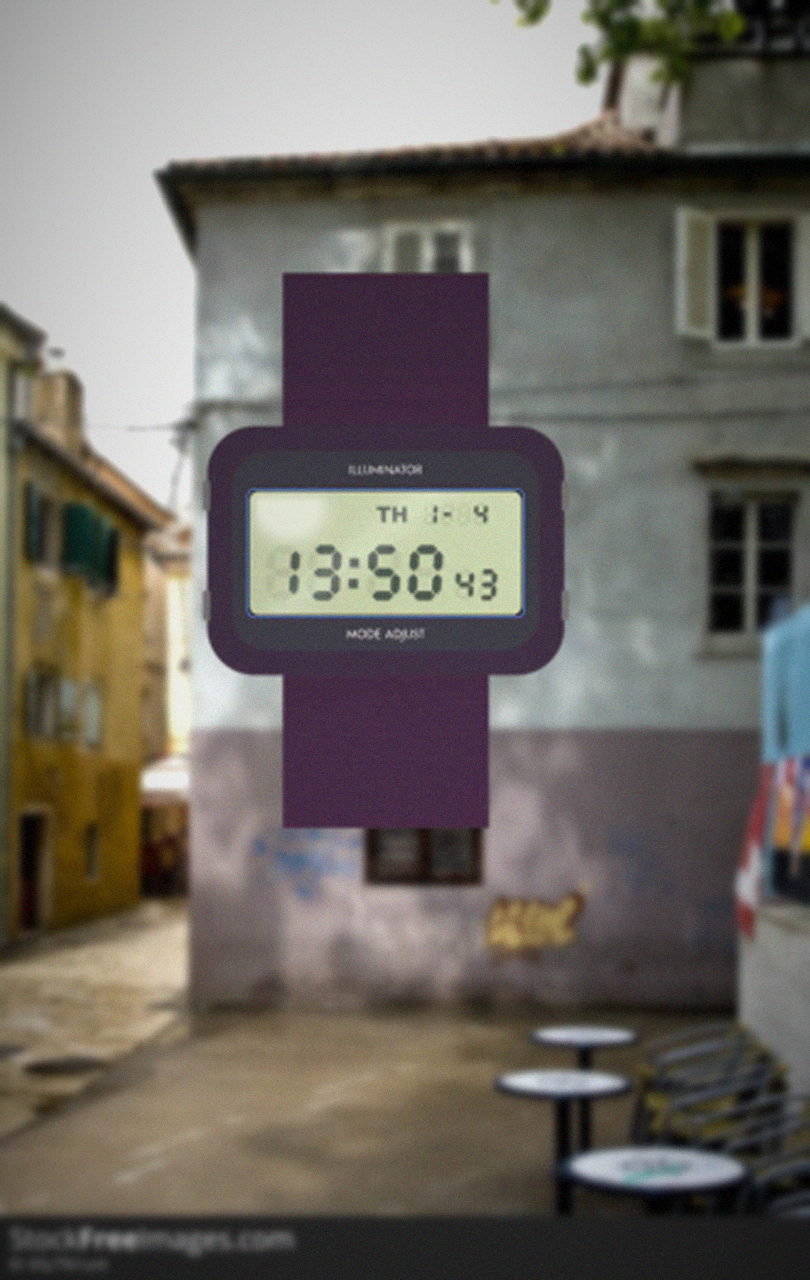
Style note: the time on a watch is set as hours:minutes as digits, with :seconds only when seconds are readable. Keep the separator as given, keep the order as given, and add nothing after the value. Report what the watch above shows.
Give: 13:50:43
